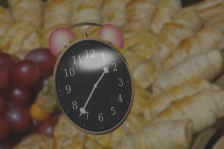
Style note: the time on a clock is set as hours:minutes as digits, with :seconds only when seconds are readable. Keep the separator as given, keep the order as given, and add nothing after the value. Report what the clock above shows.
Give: 1:37
